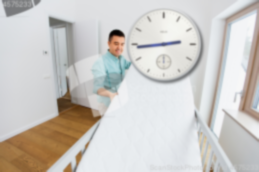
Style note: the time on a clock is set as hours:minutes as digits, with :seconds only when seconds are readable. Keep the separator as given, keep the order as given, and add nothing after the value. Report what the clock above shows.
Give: 2:44
